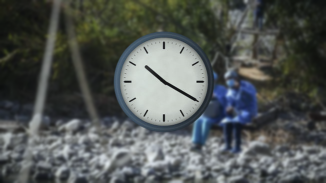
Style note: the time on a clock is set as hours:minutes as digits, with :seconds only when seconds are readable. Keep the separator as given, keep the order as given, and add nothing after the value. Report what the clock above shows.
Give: 10:20
